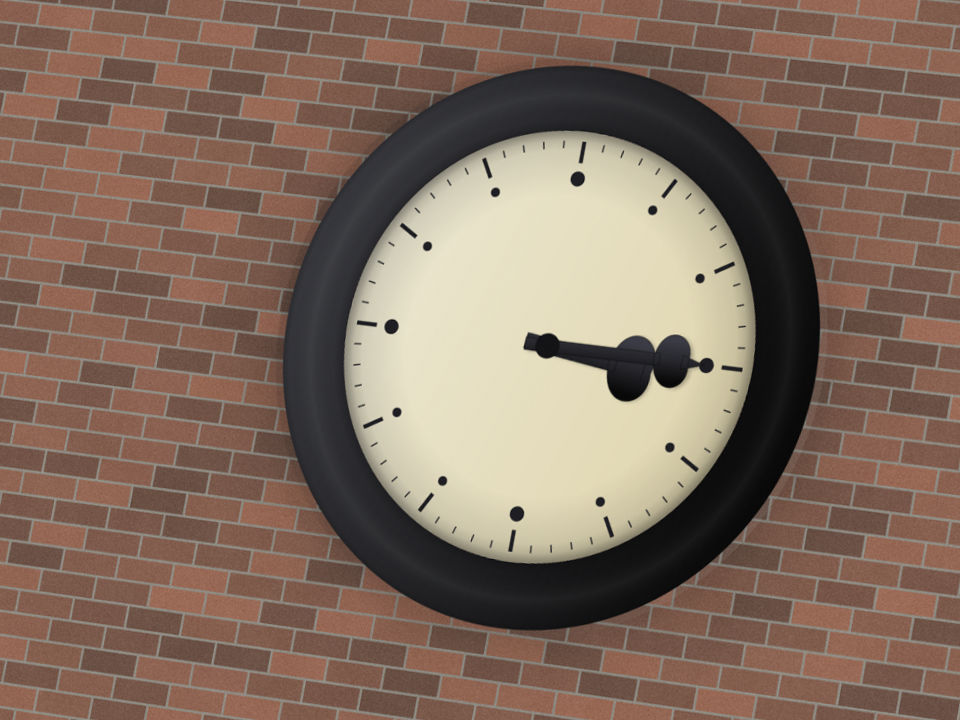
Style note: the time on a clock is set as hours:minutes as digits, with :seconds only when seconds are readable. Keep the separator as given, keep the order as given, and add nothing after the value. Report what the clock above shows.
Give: 3:15
